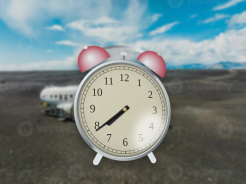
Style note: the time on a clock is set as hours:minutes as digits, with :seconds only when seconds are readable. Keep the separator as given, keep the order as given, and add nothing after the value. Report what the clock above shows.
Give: 7:39
